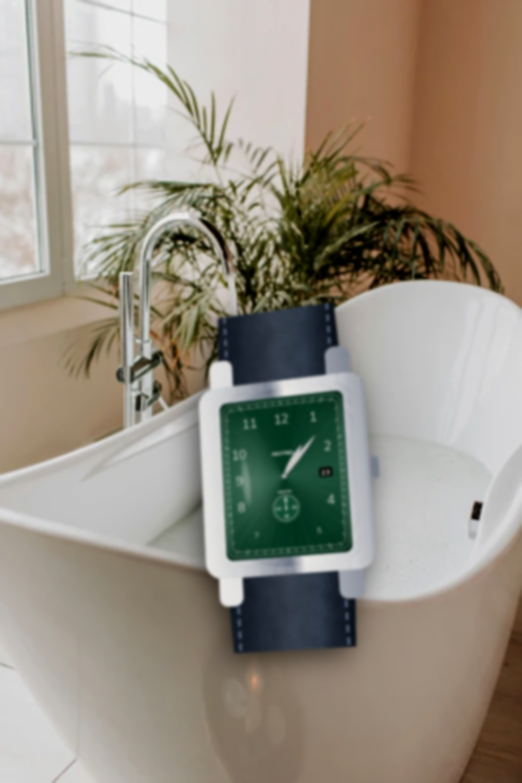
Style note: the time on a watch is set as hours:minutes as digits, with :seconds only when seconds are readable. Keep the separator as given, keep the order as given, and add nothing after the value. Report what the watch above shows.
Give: 1:07
